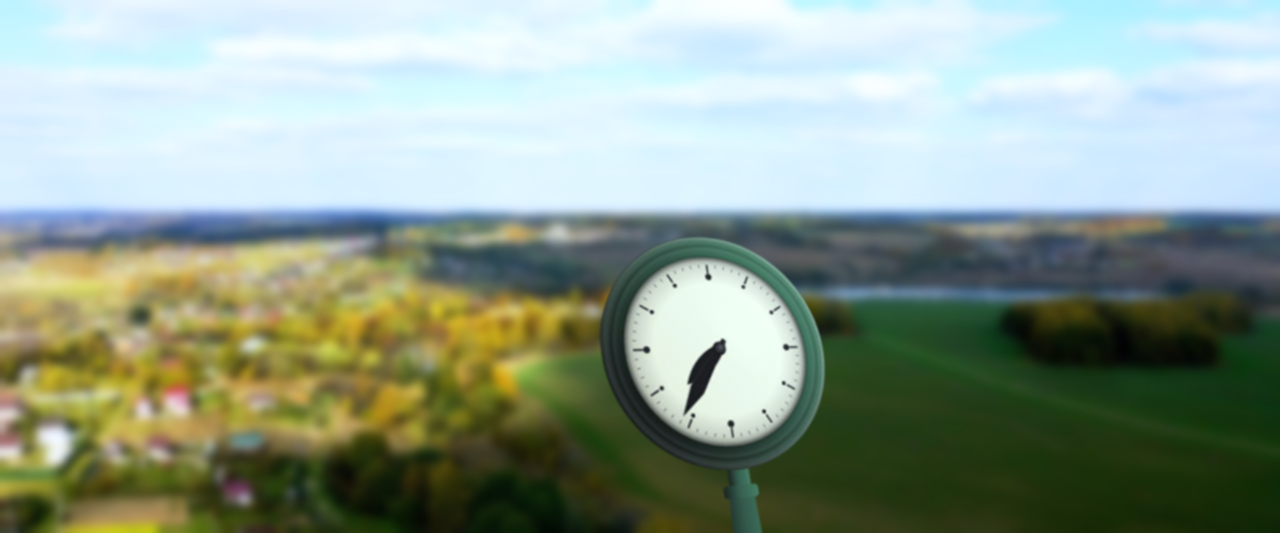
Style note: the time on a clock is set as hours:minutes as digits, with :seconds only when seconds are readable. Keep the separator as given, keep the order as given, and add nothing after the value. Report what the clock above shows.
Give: 7:36
